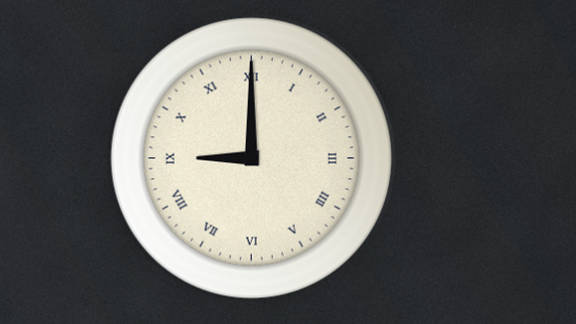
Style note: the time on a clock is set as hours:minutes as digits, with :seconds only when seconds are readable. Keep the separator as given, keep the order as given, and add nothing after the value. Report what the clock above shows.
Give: 9:00
